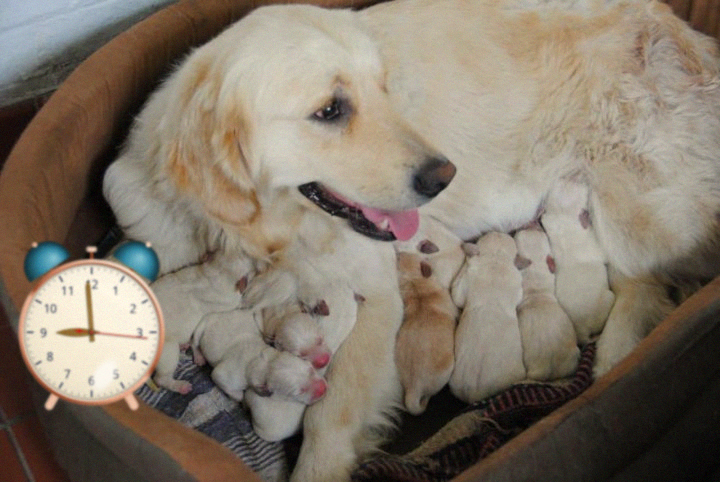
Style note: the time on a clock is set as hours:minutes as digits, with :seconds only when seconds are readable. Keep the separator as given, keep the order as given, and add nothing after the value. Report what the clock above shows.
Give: 8:59:16
